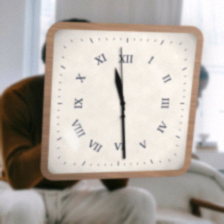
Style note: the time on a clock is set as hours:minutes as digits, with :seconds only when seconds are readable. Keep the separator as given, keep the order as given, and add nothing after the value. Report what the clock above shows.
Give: 11:28:59
